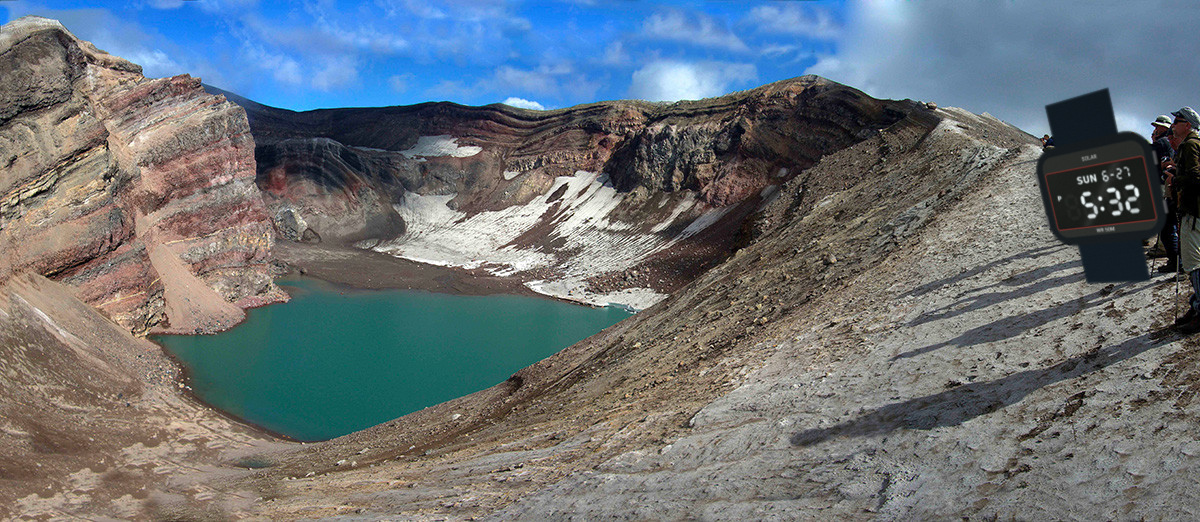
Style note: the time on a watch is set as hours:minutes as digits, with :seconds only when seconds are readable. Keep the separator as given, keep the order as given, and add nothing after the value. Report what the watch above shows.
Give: 5:32
